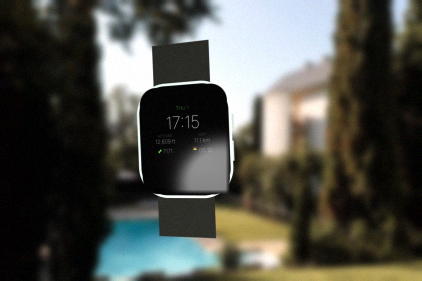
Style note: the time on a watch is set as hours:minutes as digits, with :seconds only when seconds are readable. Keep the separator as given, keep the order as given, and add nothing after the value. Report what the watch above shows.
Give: 17:15
